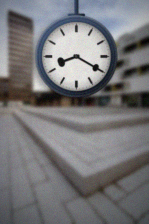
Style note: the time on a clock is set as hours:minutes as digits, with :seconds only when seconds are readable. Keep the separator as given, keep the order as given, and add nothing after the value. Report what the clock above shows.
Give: 8:20
